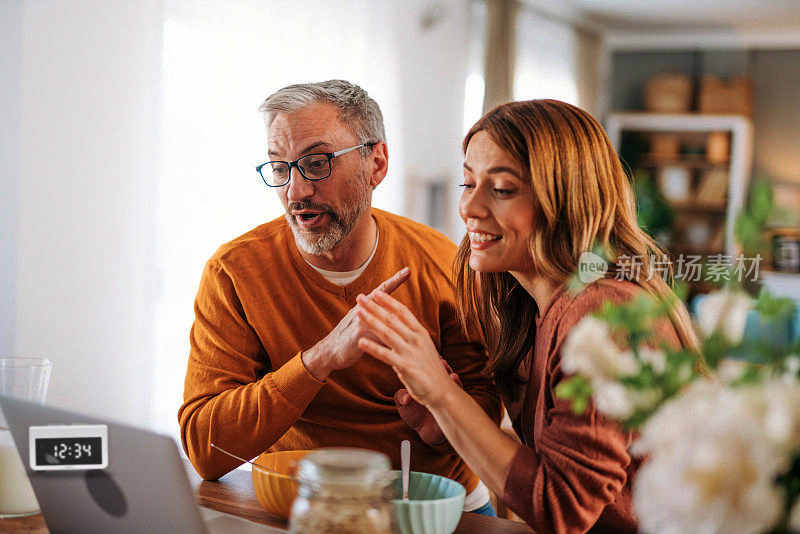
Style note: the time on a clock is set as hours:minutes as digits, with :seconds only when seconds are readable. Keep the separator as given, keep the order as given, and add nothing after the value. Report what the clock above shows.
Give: 12:34
